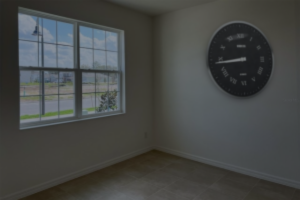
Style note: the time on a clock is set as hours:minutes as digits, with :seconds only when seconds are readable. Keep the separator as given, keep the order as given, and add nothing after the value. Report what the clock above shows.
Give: 8:44
